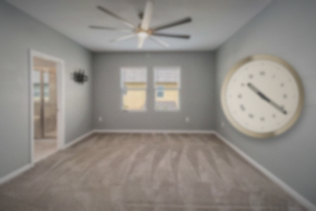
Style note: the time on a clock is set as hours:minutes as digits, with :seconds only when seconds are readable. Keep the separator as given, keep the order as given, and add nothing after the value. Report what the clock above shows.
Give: 10:21
